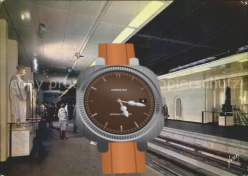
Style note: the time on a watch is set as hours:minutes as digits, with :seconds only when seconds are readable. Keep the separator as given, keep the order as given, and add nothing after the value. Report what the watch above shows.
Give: 5:17
